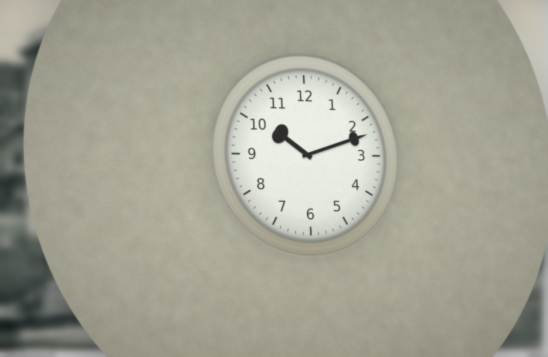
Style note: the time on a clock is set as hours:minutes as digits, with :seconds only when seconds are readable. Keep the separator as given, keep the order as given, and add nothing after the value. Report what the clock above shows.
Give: 10:12
